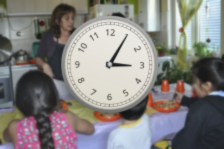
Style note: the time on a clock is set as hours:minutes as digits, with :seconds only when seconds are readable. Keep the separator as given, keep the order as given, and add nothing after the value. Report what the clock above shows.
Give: 3:05
